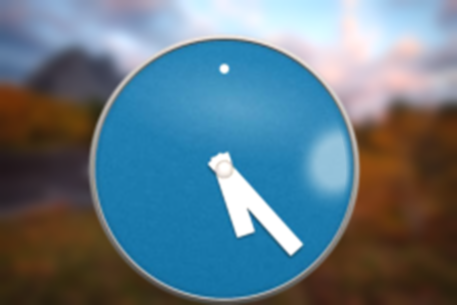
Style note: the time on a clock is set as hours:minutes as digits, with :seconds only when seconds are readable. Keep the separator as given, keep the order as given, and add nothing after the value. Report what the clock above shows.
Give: 5:23
